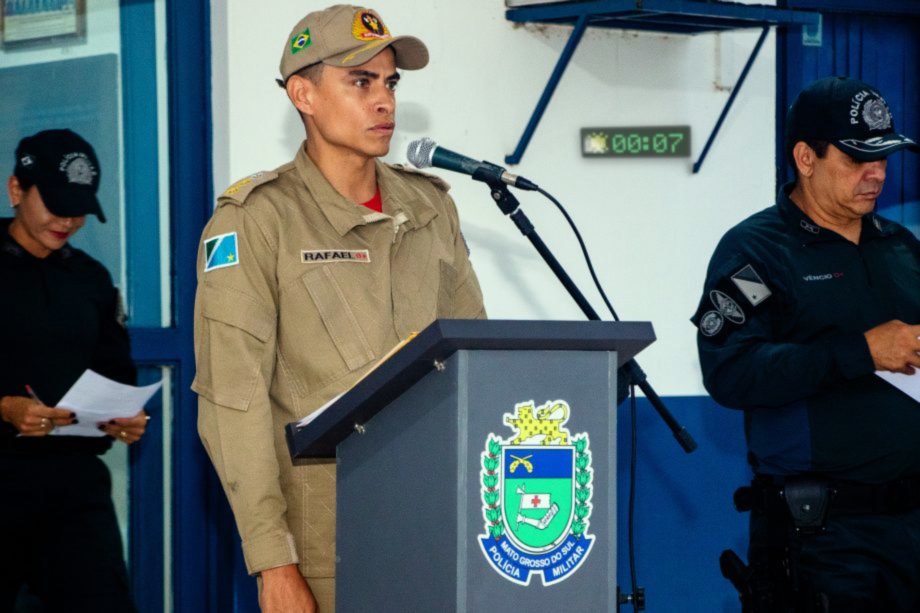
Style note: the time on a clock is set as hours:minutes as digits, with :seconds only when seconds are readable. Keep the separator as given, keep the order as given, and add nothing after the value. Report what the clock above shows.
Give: 0:07
